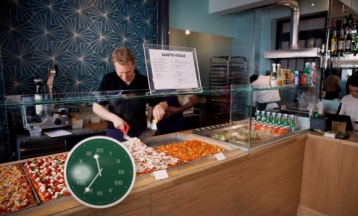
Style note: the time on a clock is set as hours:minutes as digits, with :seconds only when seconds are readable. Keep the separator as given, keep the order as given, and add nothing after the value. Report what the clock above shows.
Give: 11:36
